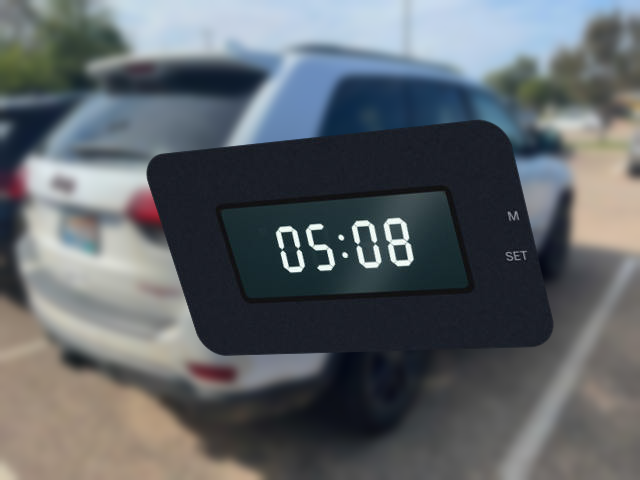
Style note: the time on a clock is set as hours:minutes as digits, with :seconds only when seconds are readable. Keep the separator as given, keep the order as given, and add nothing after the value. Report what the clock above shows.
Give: 5:08
